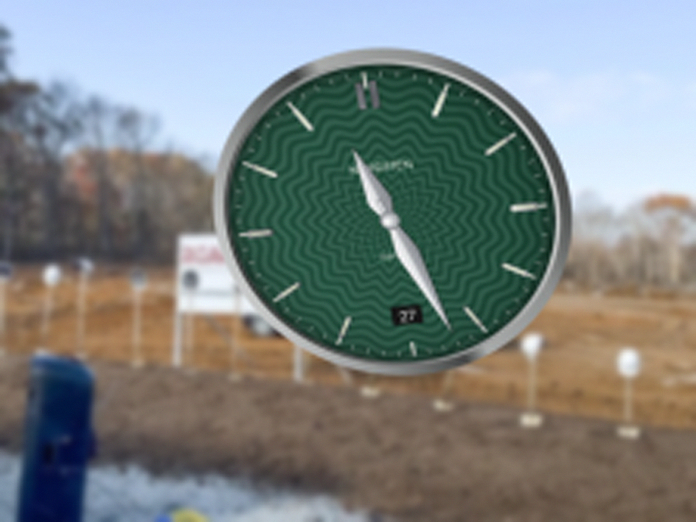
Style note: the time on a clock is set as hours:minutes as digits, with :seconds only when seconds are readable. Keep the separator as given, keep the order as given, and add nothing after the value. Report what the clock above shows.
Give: 11:27
